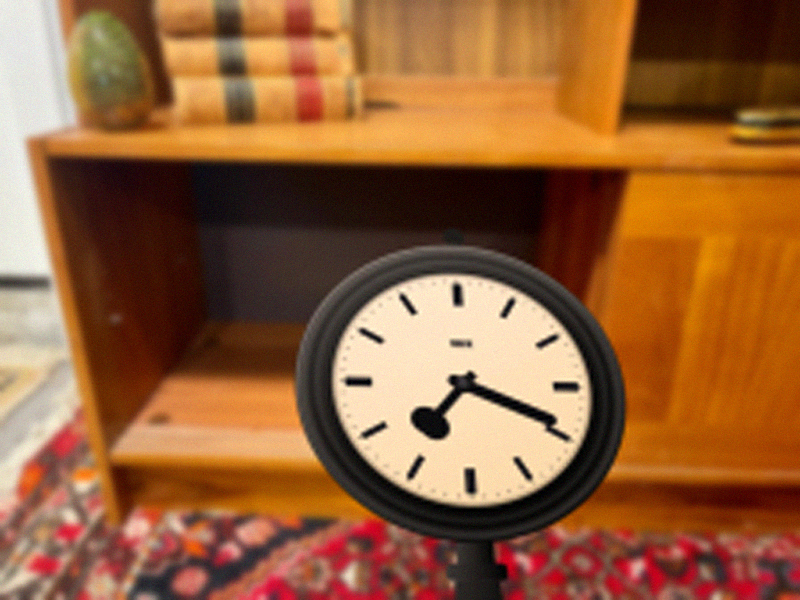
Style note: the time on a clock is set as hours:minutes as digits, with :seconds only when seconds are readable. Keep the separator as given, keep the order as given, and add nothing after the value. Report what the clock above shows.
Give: 7:19
